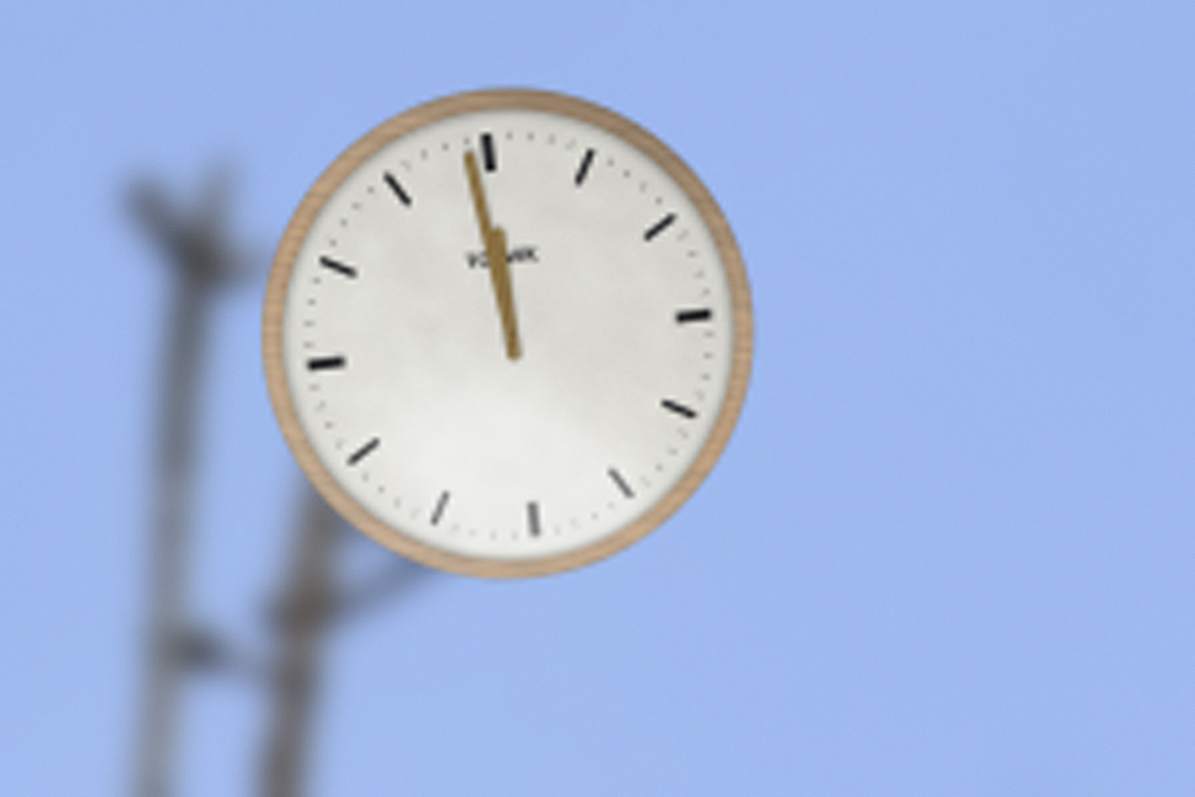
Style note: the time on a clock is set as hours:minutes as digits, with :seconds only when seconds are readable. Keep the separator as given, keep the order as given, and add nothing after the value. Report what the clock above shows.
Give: 11:59
